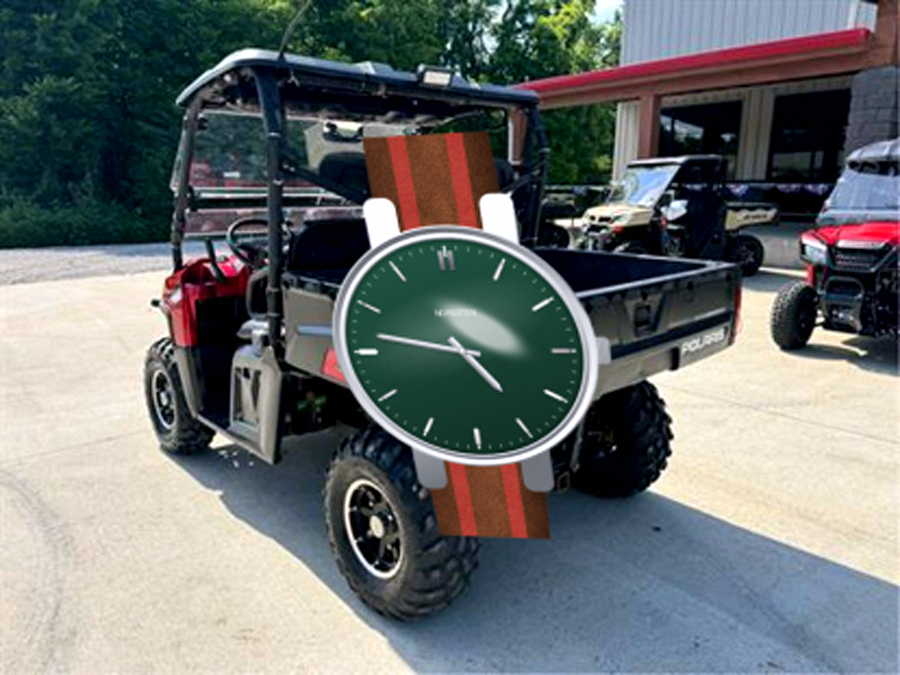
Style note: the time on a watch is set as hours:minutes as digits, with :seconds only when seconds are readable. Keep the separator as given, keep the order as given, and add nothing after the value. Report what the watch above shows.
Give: 4:47
